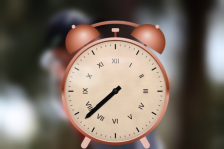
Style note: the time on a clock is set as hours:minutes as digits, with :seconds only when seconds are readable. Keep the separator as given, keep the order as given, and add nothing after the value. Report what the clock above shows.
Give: 7:38
